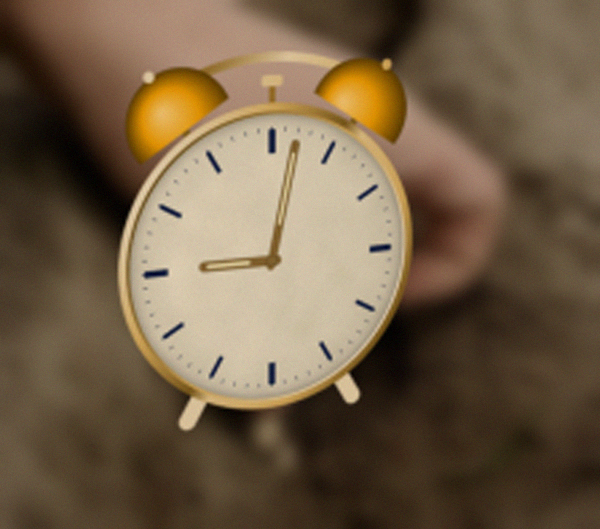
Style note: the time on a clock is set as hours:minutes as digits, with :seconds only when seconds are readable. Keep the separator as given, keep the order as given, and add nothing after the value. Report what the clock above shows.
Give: 9:02
